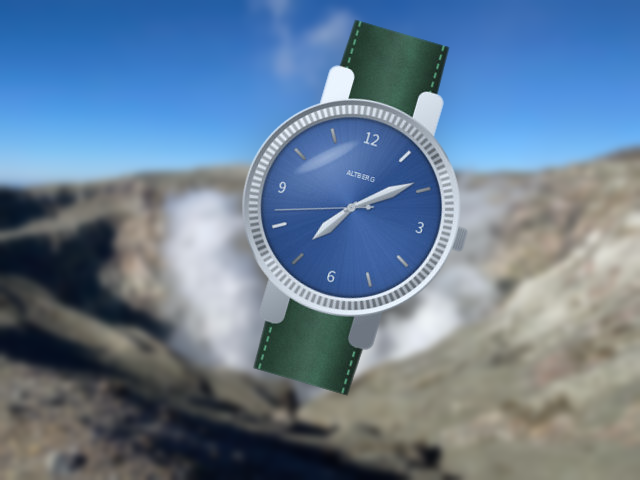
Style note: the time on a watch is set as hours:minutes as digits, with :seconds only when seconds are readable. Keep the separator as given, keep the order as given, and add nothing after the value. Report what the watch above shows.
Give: 7:08:42
